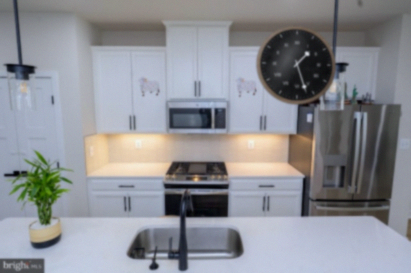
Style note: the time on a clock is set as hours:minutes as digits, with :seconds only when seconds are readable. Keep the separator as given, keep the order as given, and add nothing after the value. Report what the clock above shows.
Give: 1:27
